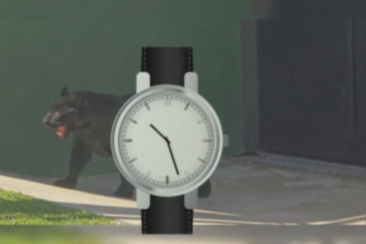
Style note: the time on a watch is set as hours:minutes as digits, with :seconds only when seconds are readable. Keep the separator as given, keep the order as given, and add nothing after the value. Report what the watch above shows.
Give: 10:27
